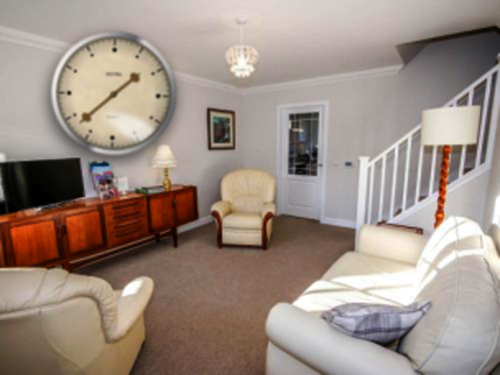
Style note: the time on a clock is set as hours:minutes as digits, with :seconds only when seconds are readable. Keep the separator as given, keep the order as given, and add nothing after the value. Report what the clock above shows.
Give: 1:38
